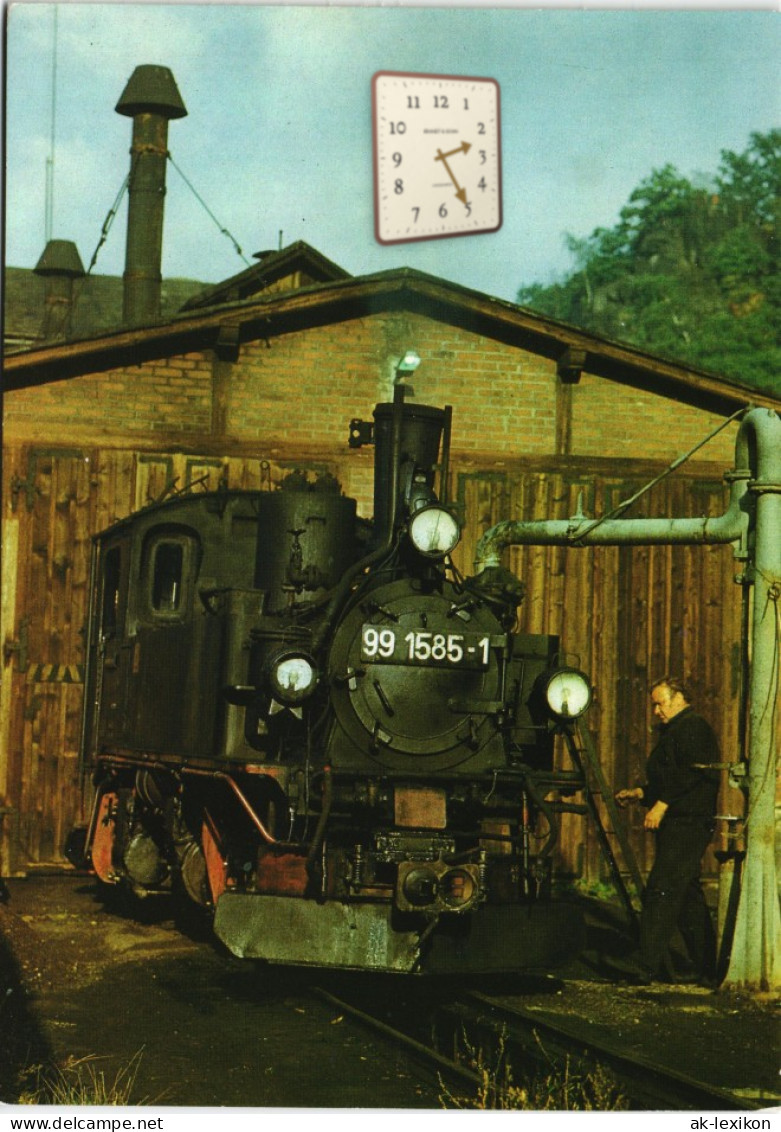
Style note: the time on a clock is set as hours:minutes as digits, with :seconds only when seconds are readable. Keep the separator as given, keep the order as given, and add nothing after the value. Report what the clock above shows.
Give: 2:25
